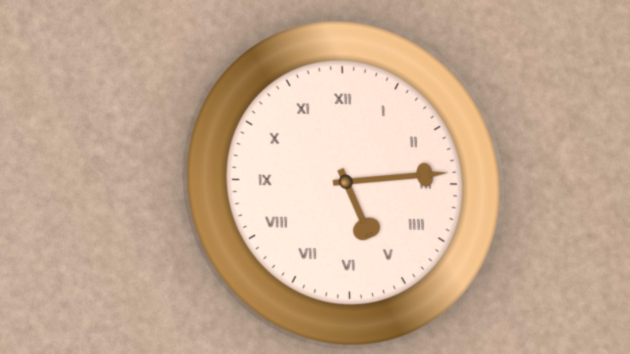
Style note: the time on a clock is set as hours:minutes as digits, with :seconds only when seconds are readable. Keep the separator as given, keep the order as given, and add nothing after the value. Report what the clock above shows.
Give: 5:14
